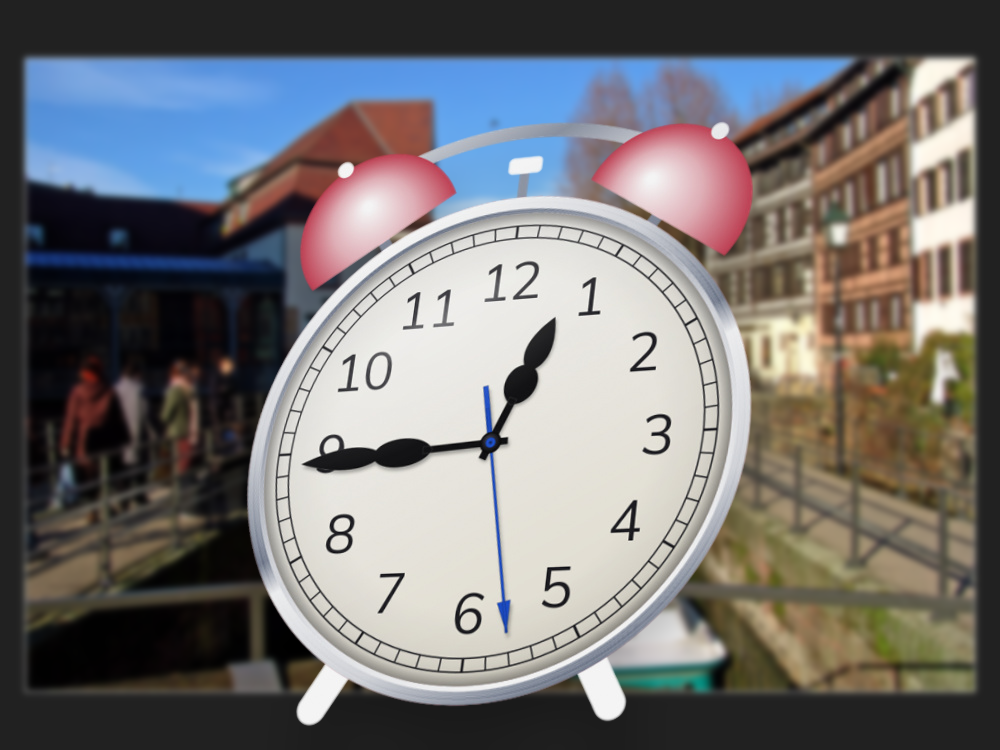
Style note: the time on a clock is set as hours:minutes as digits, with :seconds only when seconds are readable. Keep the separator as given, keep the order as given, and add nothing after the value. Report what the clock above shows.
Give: 12:44:28
